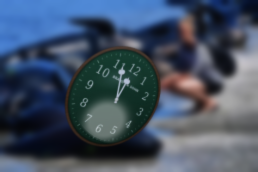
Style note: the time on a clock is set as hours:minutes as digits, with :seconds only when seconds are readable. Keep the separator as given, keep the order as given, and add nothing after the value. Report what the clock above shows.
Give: 11:56
